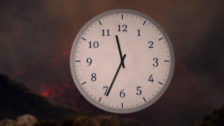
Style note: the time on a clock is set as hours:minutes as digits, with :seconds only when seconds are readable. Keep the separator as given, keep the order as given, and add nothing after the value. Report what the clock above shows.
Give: 11:34
